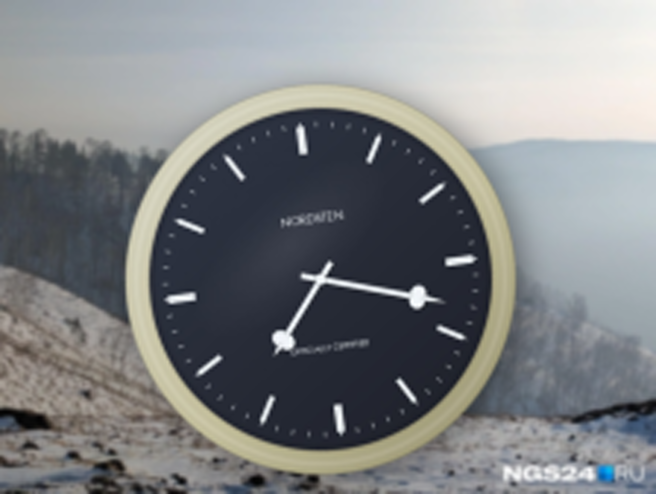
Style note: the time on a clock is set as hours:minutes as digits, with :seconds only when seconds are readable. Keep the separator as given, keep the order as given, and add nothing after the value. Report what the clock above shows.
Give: 7:18
